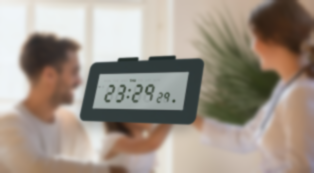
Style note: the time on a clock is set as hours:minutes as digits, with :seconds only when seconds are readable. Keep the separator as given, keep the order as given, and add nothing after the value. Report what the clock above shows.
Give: 23:29
